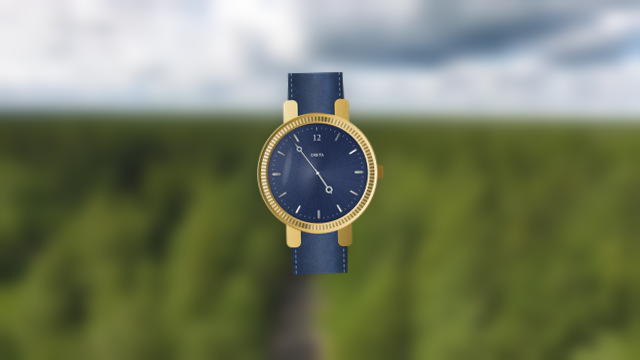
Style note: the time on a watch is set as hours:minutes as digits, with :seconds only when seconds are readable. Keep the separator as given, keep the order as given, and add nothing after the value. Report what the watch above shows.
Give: 4:54
